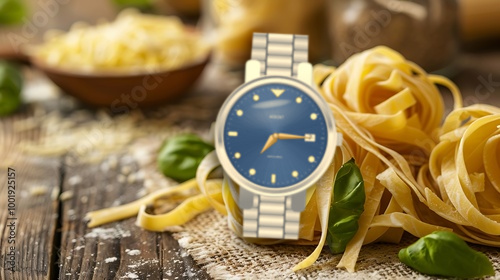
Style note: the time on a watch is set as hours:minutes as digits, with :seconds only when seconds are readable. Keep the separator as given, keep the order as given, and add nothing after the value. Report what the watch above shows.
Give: 7:15
